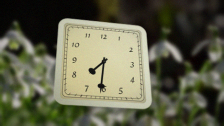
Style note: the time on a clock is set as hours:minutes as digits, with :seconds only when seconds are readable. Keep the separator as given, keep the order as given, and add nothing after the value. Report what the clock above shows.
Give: 7:31
